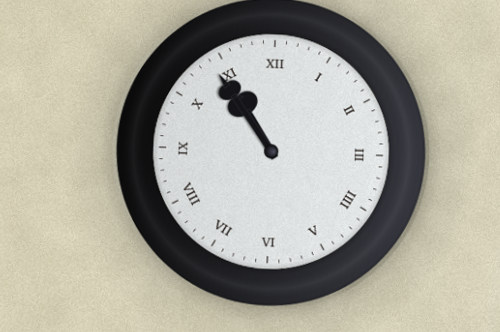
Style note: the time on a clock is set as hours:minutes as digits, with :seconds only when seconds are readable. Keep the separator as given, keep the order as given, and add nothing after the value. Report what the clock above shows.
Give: 10:54
